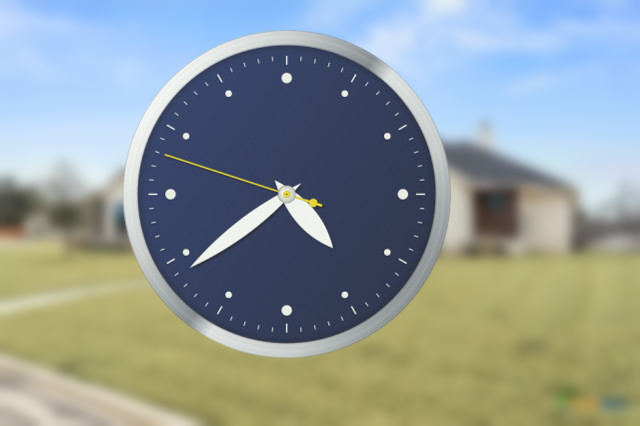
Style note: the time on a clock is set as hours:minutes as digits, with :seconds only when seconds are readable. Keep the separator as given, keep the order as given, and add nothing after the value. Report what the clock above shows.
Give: 4:38:48
